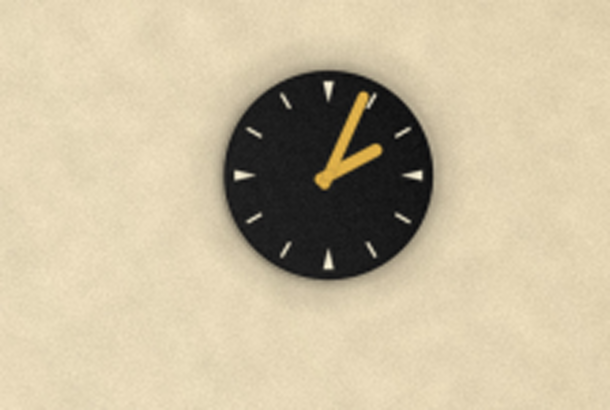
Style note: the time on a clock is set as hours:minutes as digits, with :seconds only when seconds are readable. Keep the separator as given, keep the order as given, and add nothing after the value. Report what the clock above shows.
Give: 2:04
